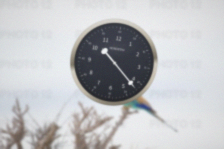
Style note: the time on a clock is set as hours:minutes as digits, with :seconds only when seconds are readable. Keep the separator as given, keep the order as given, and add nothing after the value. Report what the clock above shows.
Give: 10:22
